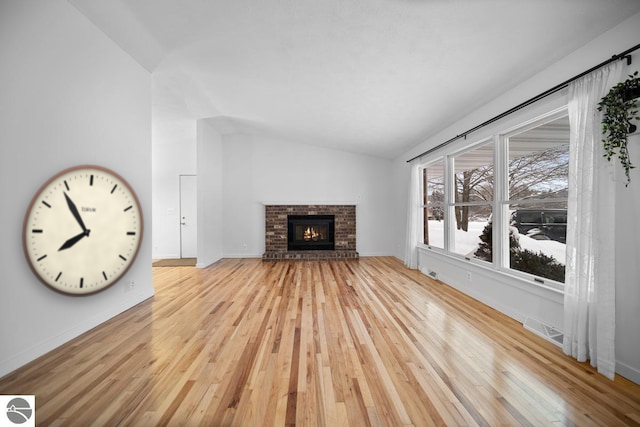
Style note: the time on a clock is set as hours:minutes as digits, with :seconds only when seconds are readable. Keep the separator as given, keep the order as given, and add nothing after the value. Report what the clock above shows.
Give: 7:54
